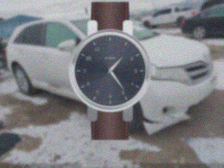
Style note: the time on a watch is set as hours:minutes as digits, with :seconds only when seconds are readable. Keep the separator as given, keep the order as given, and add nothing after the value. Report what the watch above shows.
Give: 1:24
